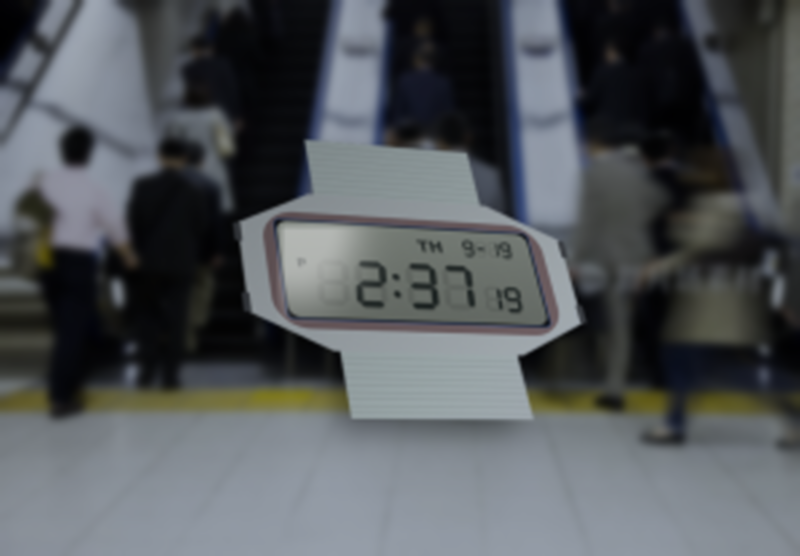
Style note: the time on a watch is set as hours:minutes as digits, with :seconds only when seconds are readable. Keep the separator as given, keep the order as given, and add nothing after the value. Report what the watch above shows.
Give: 2:37:19
